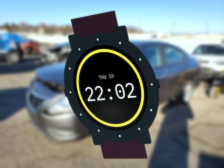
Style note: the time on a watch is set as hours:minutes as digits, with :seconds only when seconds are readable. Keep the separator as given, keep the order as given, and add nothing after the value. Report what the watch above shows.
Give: 22:02
